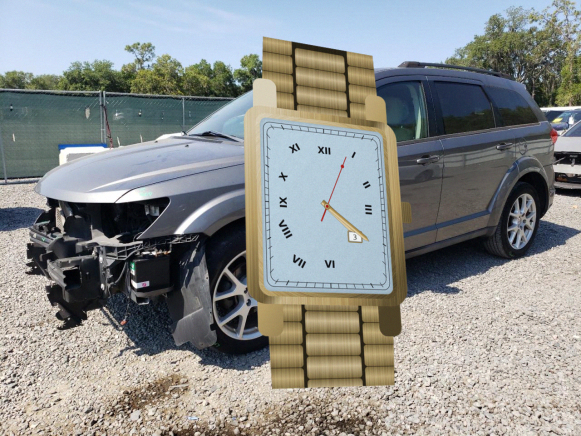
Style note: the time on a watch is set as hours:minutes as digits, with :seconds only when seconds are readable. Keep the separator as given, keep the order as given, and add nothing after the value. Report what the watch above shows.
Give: 4:21:04
